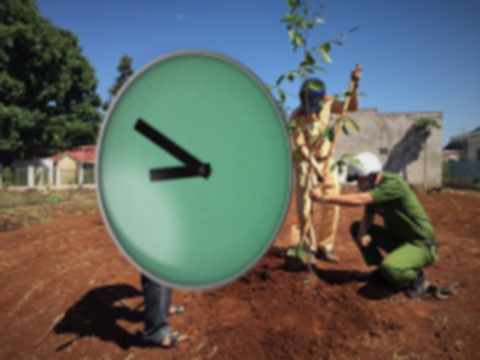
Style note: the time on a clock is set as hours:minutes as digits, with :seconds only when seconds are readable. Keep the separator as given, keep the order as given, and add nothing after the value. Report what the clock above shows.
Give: 8:50
